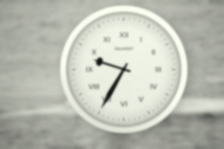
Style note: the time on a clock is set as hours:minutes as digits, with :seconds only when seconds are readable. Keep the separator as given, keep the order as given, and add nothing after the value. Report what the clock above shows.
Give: 9:35
